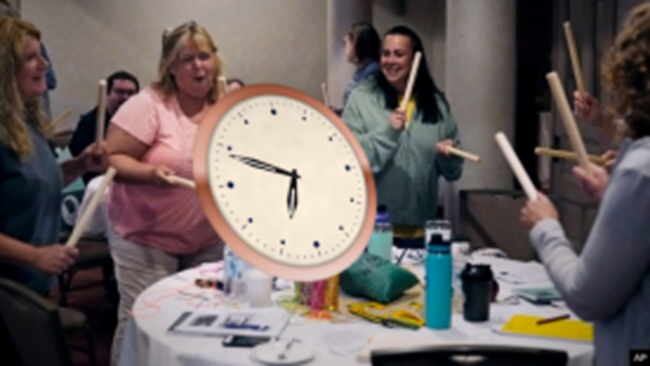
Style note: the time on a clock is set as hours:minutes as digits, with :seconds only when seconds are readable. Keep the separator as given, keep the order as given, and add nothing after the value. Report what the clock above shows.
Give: 6:49
